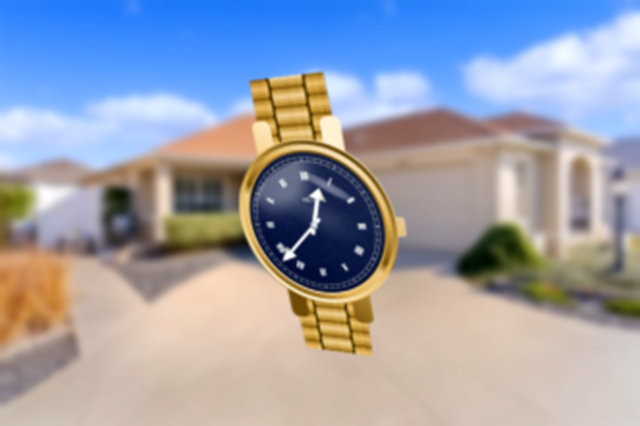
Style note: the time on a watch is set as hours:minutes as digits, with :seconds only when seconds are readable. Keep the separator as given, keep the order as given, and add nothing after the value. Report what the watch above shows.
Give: 12:38
